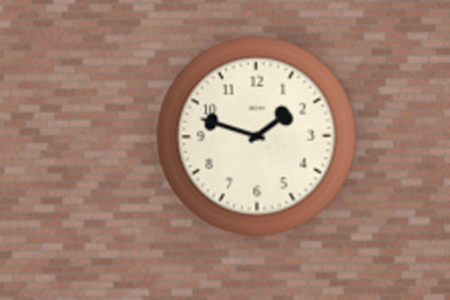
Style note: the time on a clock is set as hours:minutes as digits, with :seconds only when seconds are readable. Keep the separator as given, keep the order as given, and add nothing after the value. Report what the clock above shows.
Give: 1:48
